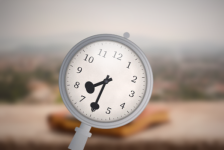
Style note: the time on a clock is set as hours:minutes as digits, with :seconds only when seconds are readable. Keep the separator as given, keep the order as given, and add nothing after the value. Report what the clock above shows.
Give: 7:30
